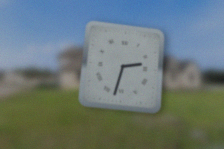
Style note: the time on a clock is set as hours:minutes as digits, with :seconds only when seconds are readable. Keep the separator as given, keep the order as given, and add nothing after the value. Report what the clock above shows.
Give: 2:32
